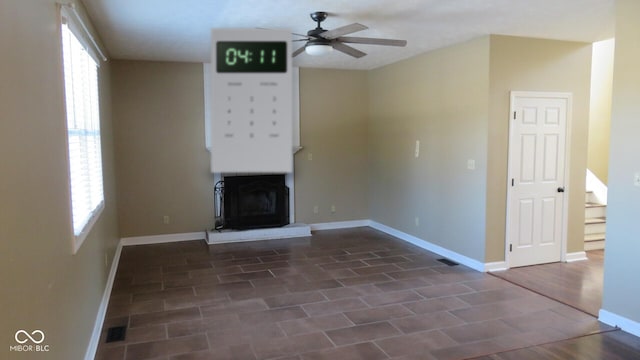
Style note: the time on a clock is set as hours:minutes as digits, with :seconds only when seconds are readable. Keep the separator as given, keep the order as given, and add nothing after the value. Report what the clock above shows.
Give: 4:11
